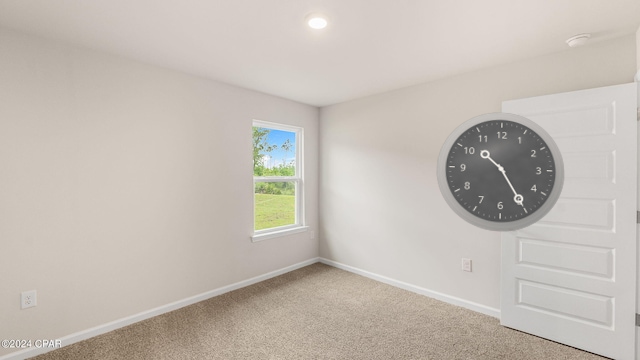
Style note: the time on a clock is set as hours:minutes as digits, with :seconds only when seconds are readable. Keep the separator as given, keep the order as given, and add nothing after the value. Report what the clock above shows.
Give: 10:25
